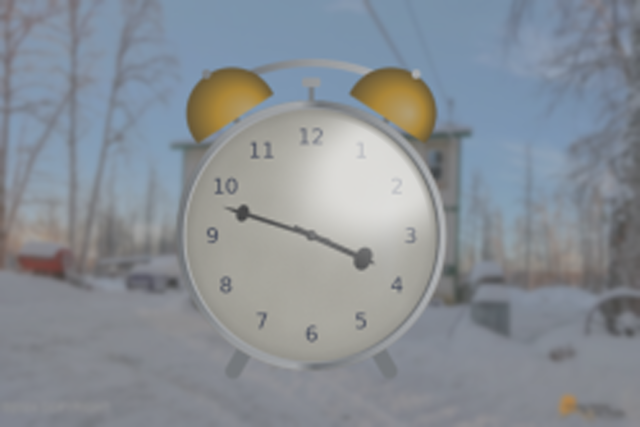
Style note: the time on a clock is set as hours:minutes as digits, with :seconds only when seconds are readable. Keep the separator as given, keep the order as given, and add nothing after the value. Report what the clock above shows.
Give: 3:48
